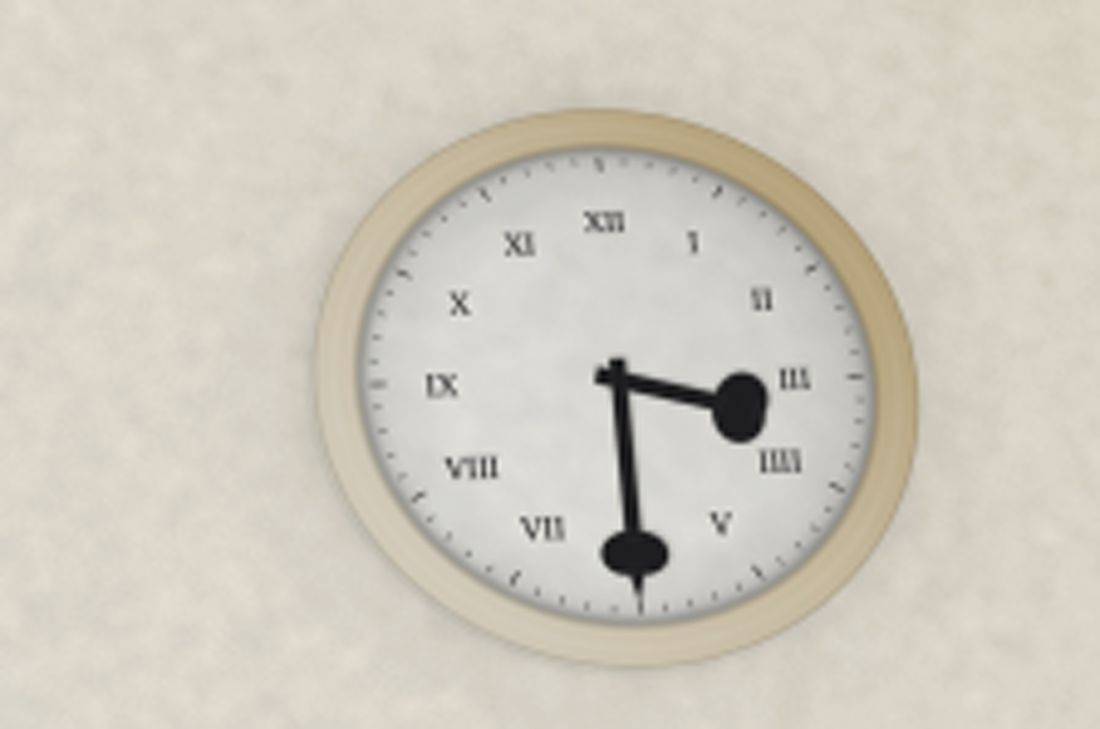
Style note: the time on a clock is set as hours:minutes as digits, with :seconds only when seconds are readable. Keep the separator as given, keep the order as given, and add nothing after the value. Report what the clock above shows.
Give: 3:30
